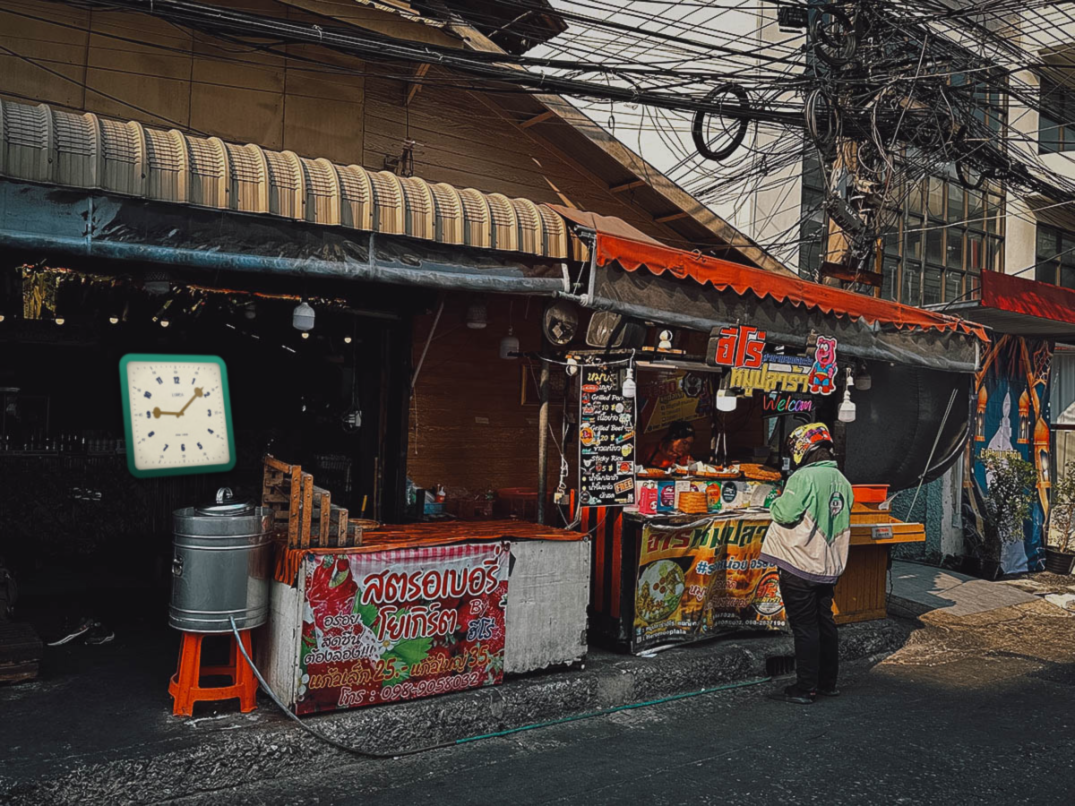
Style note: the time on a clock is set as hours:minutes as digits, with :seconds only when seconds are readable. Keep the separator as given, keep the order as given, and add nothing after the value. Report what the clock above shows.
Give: 9:08
